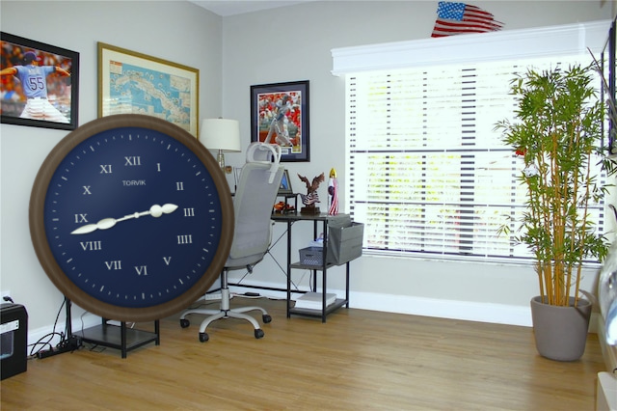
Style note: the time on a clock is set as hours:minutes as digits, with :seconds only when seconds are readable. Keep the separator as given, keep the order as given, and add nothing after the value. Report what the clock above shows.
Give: 2:43
